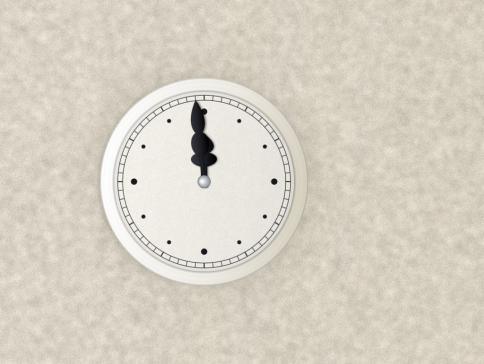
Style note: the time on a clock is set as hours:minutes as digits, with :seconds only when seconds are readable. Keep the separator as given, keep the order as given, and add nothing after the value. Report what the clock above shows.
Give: 11:59
